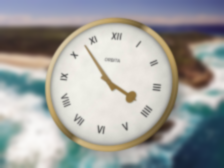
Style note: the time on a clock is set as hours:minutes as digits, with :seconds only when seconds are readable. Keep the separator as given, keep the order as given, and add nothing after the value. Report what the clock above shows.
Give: 3:53
